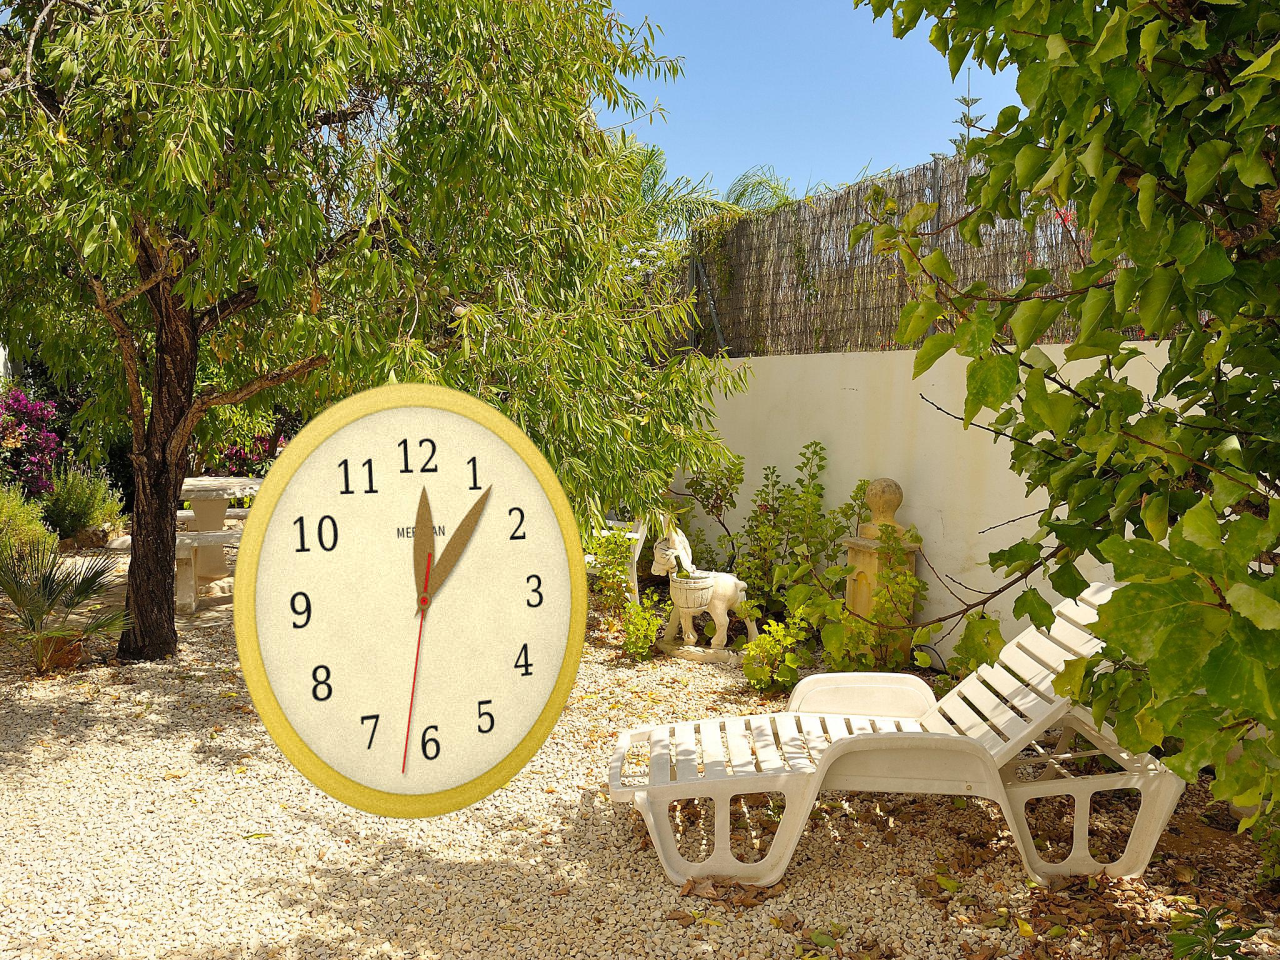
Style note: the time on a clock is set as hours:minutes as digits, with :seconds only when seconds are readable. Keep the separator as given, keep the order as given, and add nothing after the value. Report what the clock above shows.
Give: 12:06:32
